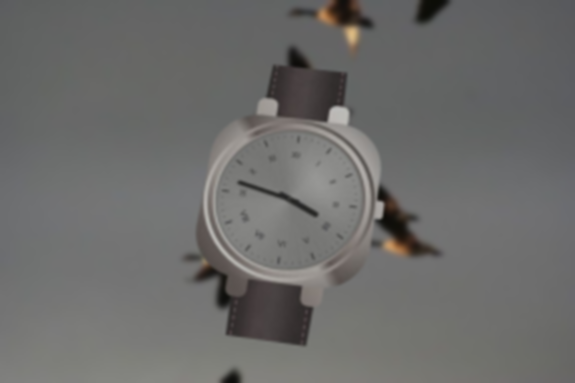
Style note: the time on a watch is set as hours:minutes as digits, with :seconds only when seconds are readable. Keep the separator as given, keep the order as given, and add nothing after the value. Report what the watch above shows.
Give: 3:47
